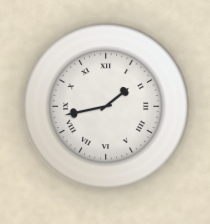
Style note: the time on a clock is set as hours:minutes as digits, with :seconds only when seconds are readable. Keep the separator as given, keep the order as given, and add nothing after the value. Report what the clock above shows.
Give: 1:43
